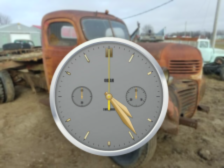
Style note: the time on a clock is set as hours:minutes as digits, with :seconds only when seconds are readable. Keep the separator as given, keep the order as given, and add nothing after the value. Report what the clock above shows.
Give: 4:24
